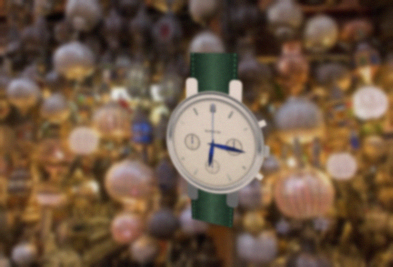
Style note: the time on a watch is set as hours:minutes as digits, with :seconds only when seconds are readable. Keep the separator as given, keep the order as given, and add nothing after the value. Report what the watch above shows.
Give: 6:16
